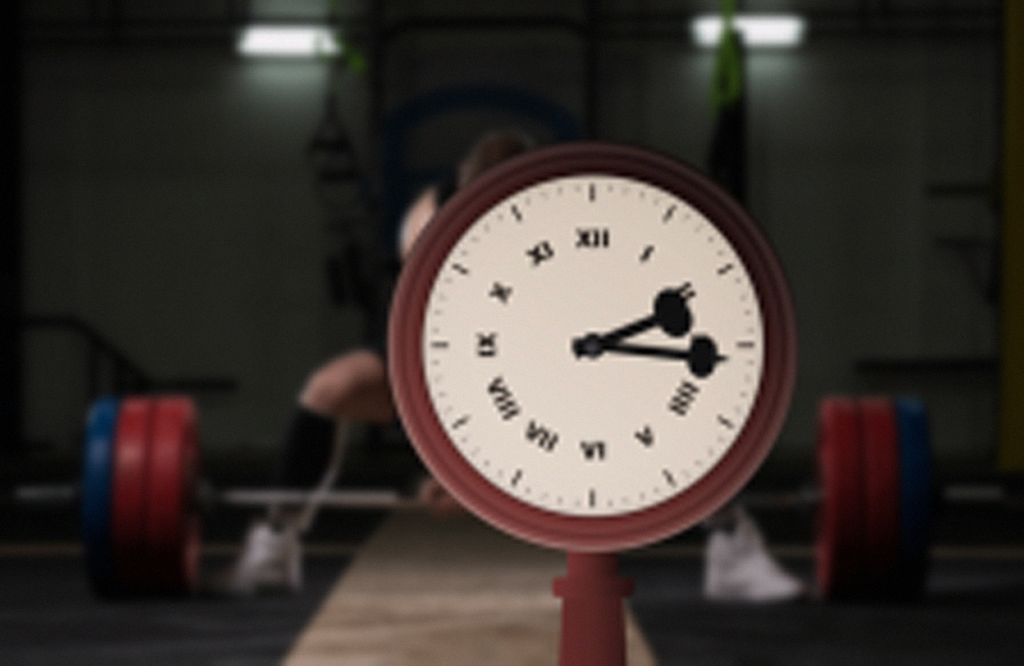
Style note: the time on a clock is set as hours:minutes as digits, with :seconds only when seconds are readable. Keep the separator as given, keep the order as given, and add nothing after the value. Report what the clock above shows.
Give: 2:16
